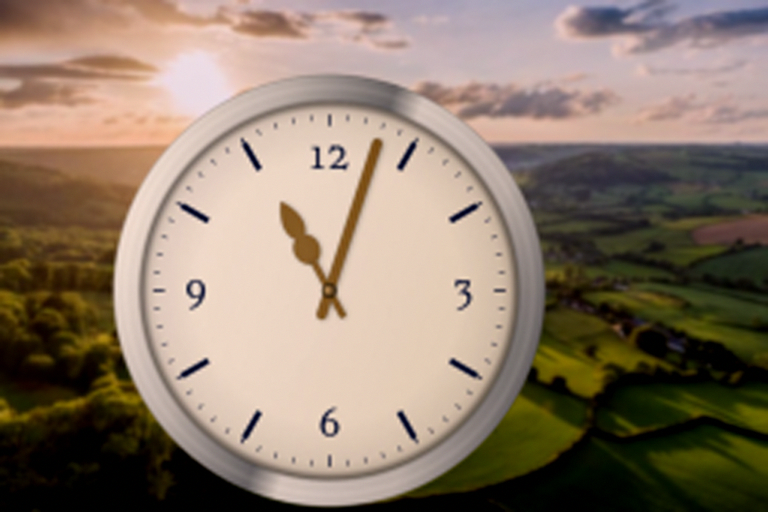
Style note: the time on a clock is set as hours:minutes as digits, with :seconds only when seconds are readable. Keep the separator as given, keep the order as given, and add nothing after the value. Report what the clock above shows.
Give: 11:03
